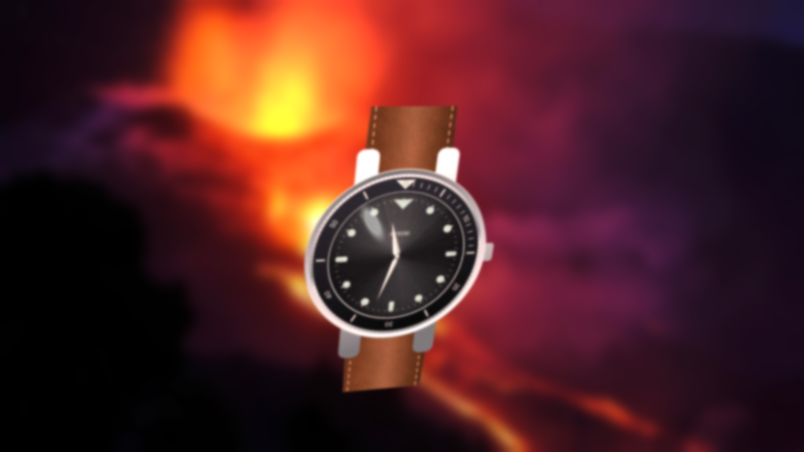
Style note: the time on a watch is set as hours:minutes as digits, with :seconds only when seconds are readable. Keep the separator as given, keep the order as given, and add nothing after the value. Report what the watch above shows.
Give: 11:33
